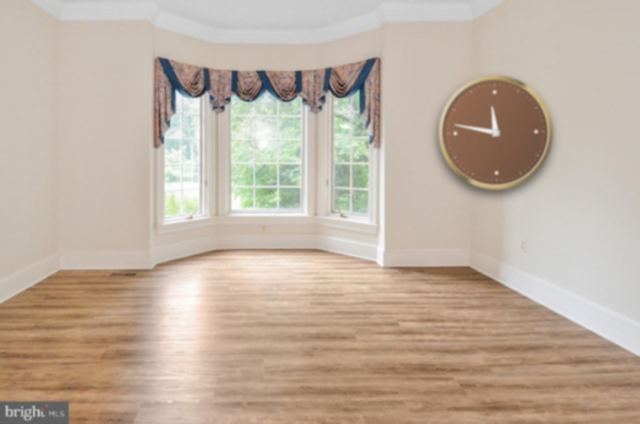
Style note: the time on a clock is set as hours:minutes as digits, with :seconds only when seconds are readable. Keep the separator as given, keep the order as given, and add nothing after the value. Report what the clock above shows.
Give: 11:47
